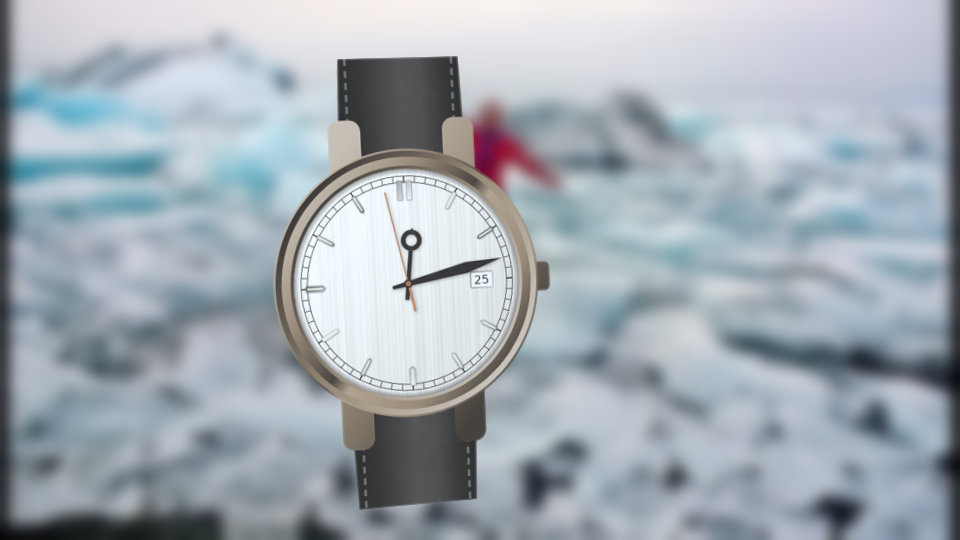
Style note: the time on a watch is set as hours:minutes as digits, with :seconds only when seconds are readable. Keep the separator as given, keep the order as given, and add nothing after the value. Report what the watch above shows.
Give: 12:12:58
